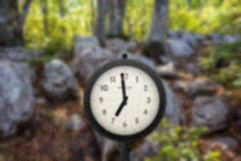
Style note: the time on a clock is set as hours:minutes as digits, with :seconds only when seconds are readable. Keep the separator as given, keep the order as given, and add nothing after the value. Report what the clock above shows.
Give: 6:59
